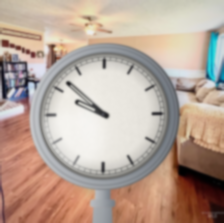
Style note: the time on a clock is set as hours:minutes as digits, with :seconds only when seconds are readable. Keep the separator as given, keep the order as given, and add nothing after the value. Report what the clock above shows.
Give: 9:52
